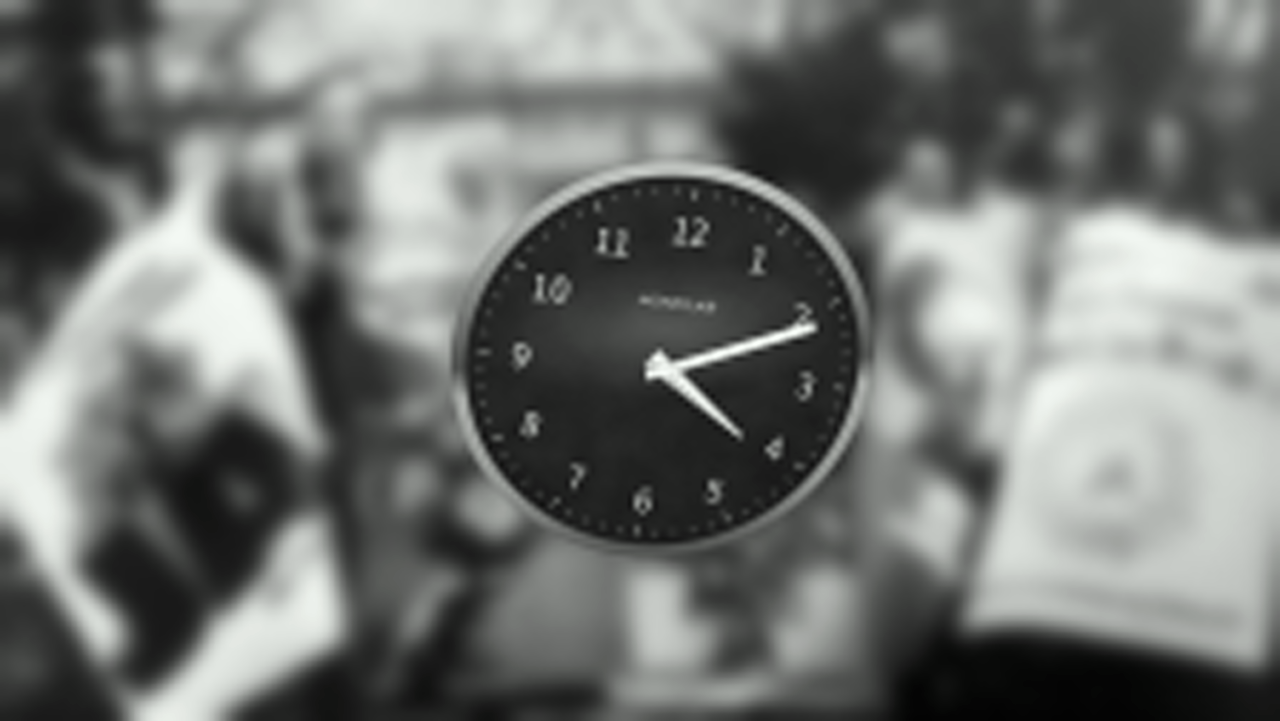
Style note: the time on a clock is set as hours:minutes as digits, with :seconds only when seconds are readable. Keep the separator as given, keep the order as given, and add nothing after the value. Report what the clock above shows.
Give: 4:11
